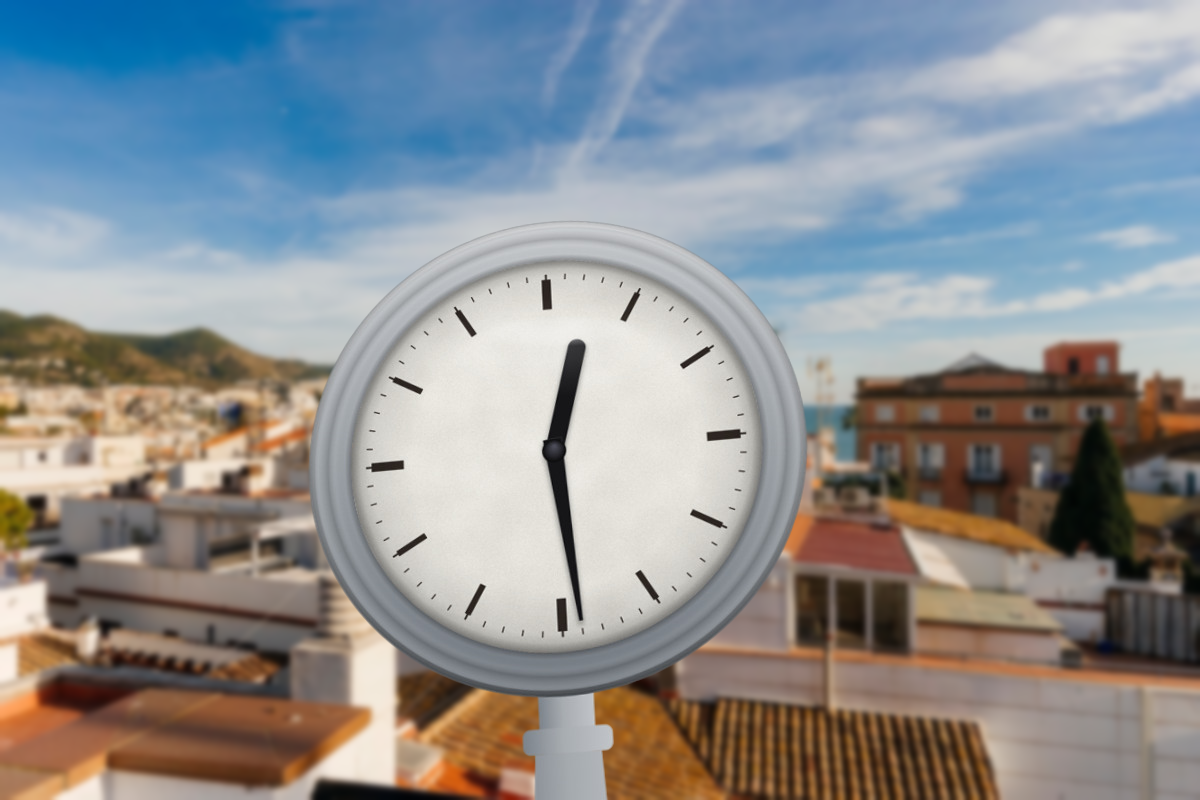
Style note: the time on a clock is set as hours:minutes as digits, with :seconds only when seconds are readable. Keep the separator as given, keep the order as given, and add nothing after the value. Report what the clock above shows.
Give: 12:29
